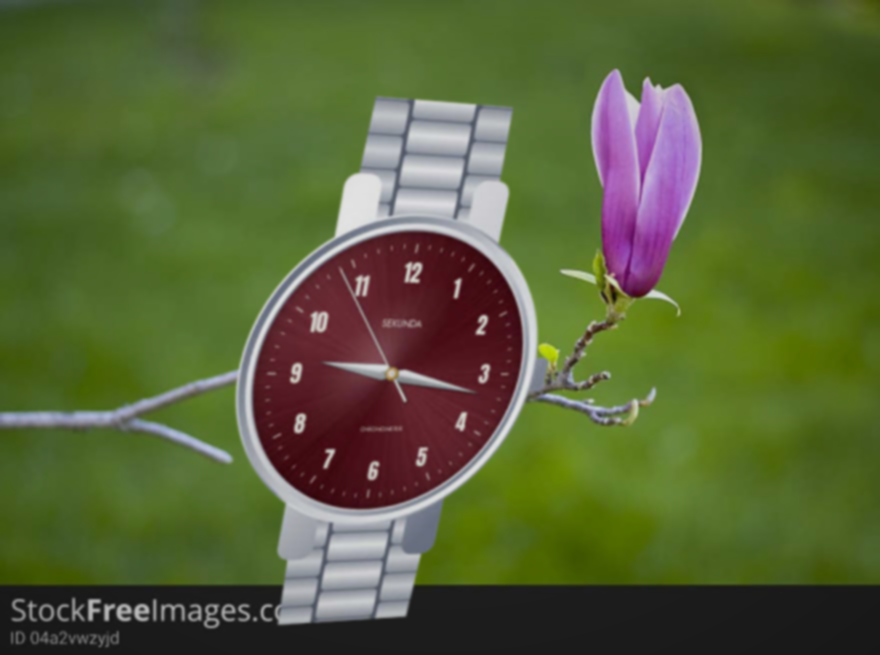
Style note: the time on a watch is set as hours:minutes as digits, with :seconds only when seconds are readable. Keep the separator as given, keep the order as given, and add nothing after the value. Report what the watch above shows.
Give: 9:16:54
